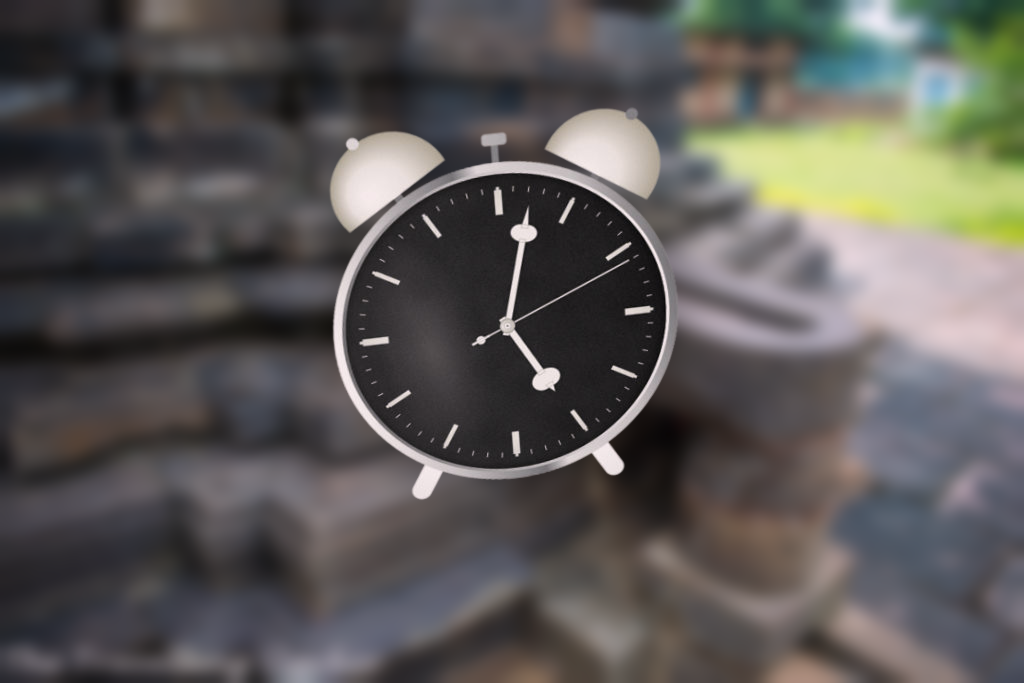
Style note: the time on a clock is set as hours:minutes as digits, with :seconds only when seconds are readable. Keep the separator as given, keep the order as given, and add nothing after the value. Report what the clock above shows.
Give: 5:02:11
